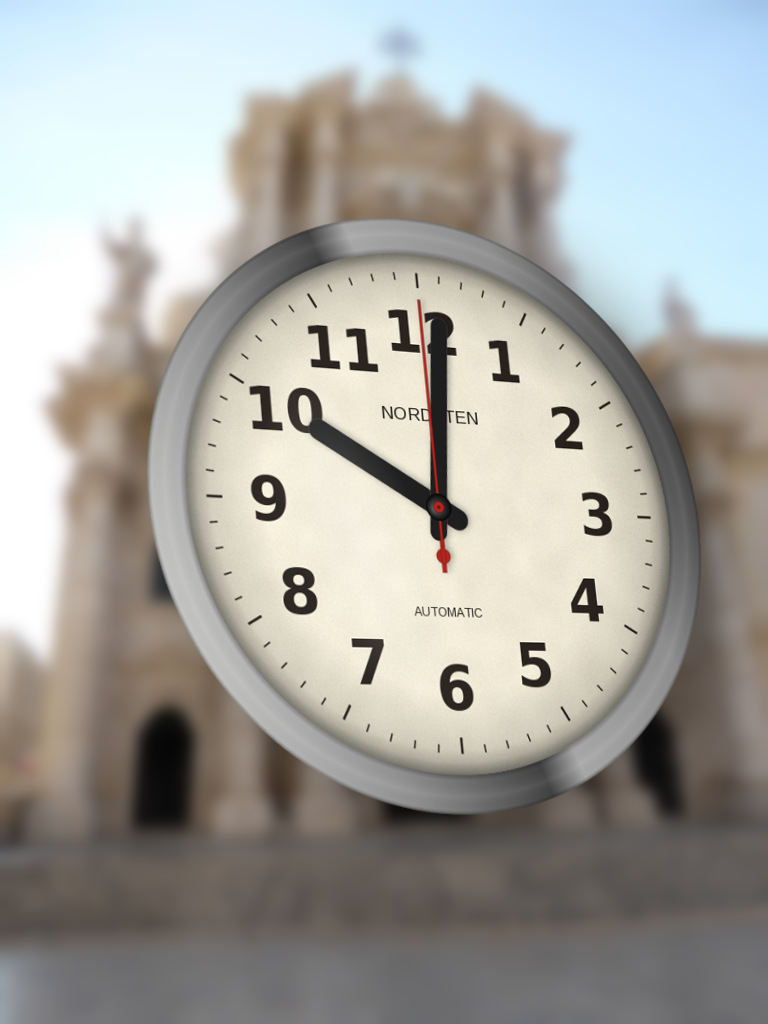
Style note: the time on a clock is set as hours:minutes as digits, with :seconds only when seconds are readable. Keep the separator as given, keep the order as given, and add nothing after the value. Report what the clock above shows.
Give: 10:01:00
